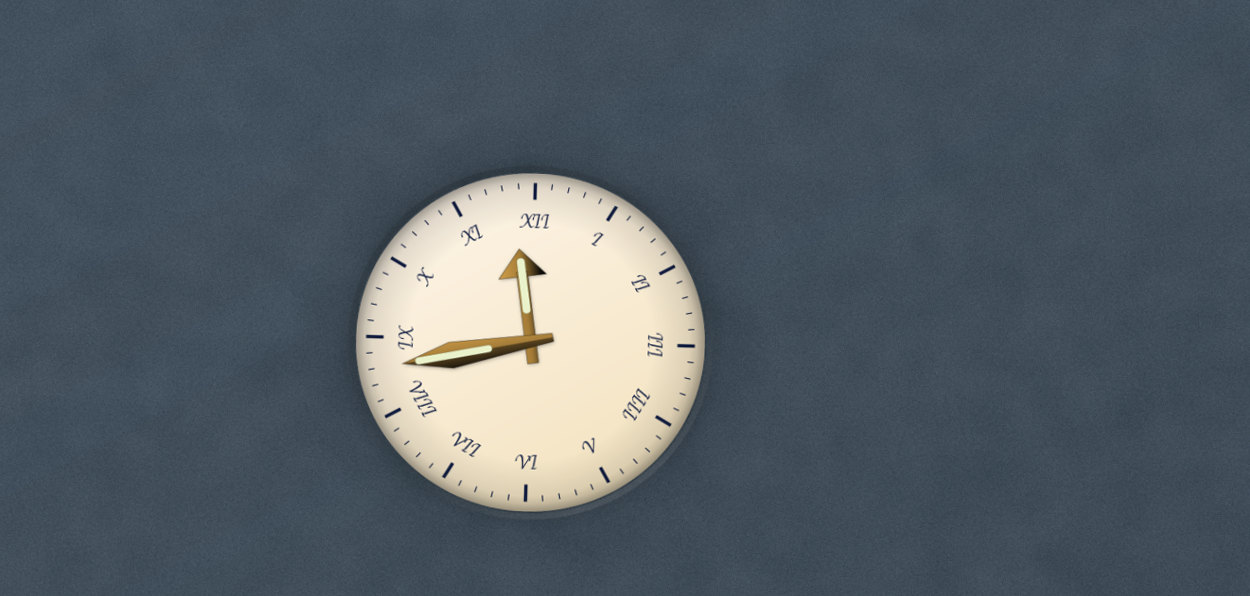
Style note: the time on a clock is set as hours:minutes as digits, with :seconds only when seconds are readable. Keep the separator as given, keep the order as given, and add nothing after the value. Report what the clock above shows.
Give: 11:43
